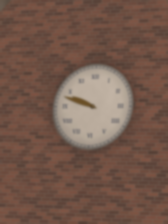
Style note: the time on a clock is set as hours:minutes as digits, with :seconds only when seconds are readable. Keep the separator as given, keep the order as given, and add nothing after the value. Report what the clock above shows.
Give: 9:48
